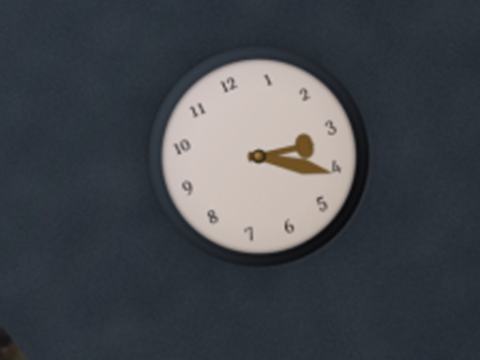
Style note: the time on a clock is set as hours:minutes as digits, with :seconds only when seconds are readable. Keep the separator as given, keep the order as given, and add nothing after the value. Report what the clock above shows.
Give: 3:21
